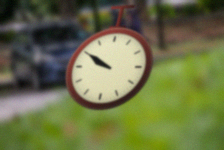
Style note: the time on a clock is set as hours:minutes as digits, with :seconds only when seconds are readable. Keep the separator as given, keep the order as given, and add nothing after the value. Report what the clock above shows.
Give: 9:50
